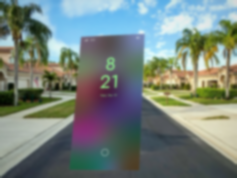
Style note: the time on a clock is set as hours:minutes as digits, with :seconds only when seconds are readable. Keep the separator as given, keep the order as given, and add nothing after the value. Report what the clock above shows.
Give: 8:21
